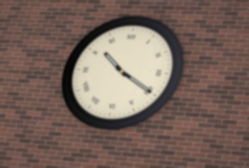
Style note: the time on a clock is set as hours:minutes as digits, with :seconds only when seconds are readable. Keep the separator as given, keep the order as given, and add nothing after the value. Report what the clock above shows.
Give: 10:20
